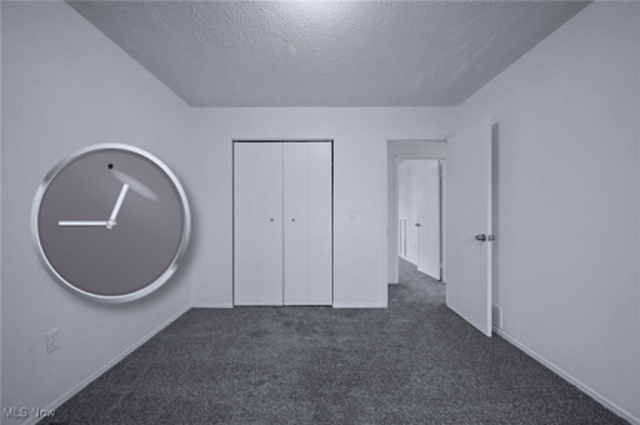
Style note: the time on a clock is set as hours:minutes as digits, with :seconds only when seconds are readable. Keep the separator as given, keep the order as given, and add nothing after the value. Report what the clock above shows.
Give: 12:45
